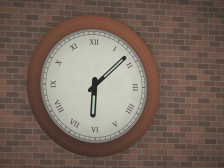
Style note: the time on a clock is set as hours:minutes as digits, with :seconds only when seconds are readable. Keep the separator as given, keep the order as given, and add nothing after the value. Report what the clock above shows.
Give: 6:08
